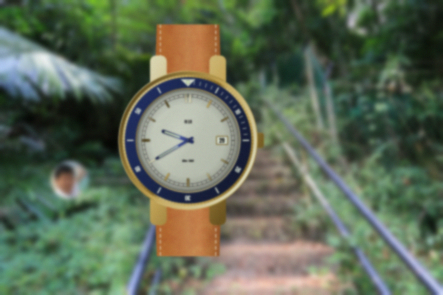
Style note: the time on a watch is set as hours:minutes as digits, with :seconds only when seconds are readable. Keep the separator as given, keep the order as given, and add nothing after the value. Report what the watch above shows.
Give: 9:40
